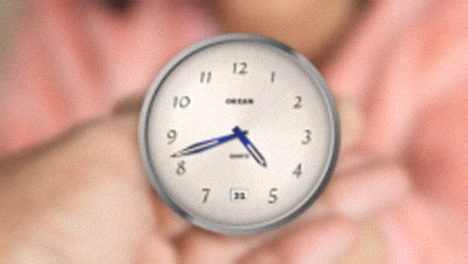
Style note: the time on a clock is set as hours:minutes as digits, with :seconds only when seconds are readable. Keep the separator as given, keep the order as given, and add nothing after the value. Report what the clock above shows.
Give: 4:42
